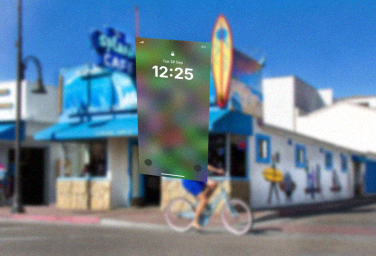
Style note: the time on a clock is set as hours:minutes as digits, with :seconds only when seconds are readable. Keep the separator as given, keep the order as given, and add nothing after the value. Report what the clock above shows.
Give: 12:25
